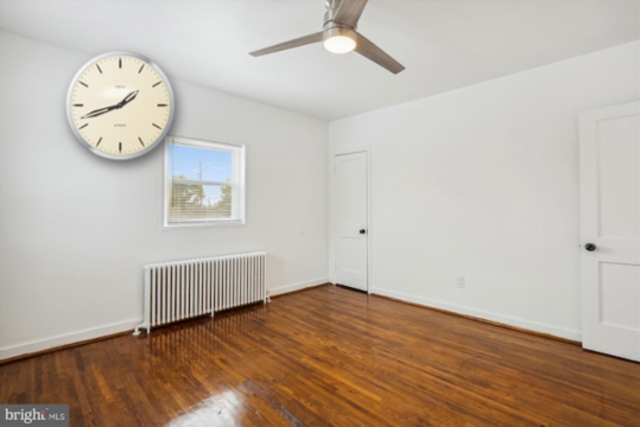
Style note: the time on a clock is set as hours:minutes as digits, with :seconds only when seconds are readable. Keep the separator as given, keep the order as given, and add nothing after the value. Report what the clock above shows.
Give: 1:42
